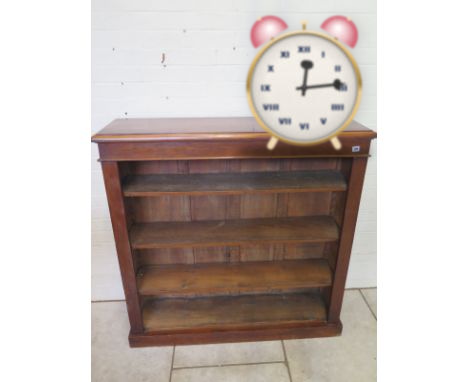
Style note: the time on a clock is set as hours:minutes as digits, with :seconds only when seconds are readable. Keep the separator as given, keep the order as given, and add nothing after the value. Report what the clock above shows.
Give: 12:14
